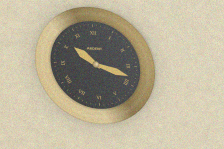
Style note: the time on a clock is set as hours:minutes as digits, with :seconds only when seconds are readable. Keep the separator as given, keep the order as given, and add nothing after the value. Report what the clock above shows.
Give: 10:18
